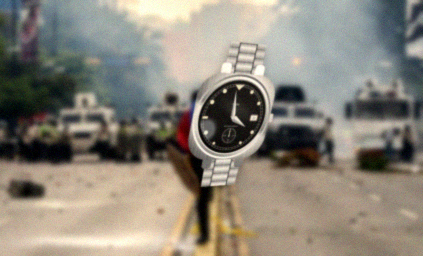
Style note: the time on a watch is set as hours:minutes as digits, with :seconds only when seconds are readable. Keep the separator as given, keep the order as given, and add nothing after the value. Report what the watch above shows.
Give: 3:59
